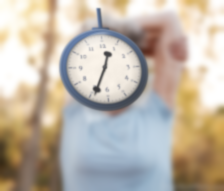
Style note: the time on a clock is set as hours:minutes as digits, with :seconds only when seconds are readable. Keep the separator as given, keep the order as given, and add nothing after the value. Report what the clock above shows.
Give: 12:34
